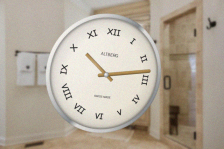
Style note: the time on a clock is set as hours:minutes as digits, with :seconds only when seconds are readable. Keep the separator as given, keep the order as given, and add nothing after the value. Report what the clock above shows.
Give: 10:13
